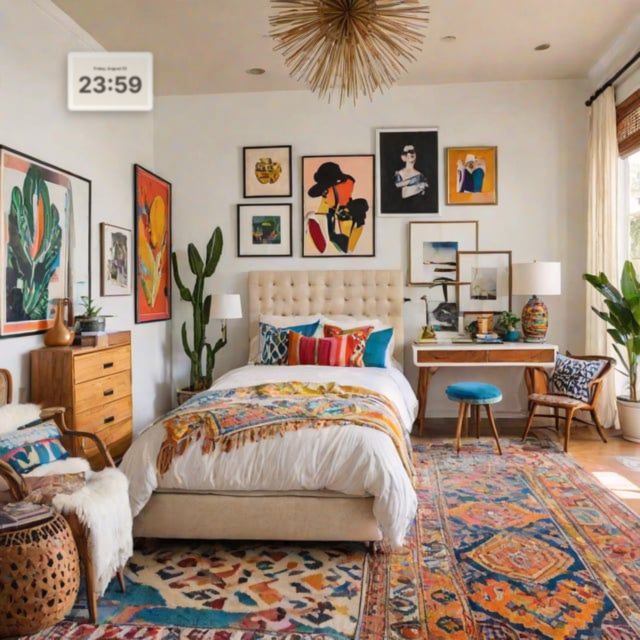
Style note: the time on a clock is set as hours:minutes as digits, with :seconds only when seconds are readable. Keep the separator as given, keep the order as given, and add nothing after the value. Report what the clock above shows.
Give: 23:59
